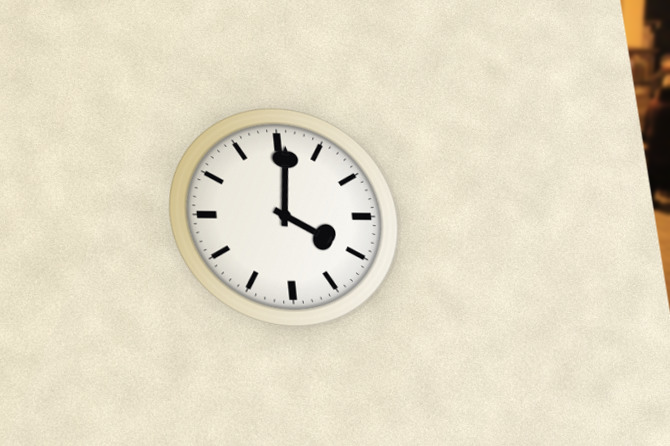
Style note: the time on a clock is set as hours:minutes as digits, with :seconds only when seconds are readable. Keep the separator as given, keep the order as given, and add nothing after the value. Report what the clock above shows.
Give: 4:01
